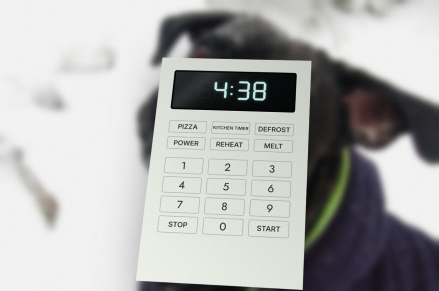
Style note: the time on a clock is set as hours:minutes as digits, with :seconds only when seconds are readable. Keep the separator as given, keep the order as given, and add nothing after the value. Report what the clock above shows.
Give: 4:38
